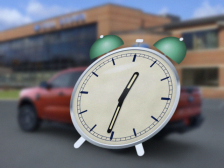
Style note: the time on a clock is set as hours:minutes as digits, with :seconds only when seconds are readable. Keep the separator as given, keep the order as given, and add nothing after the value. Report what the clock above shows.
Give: 12:31
